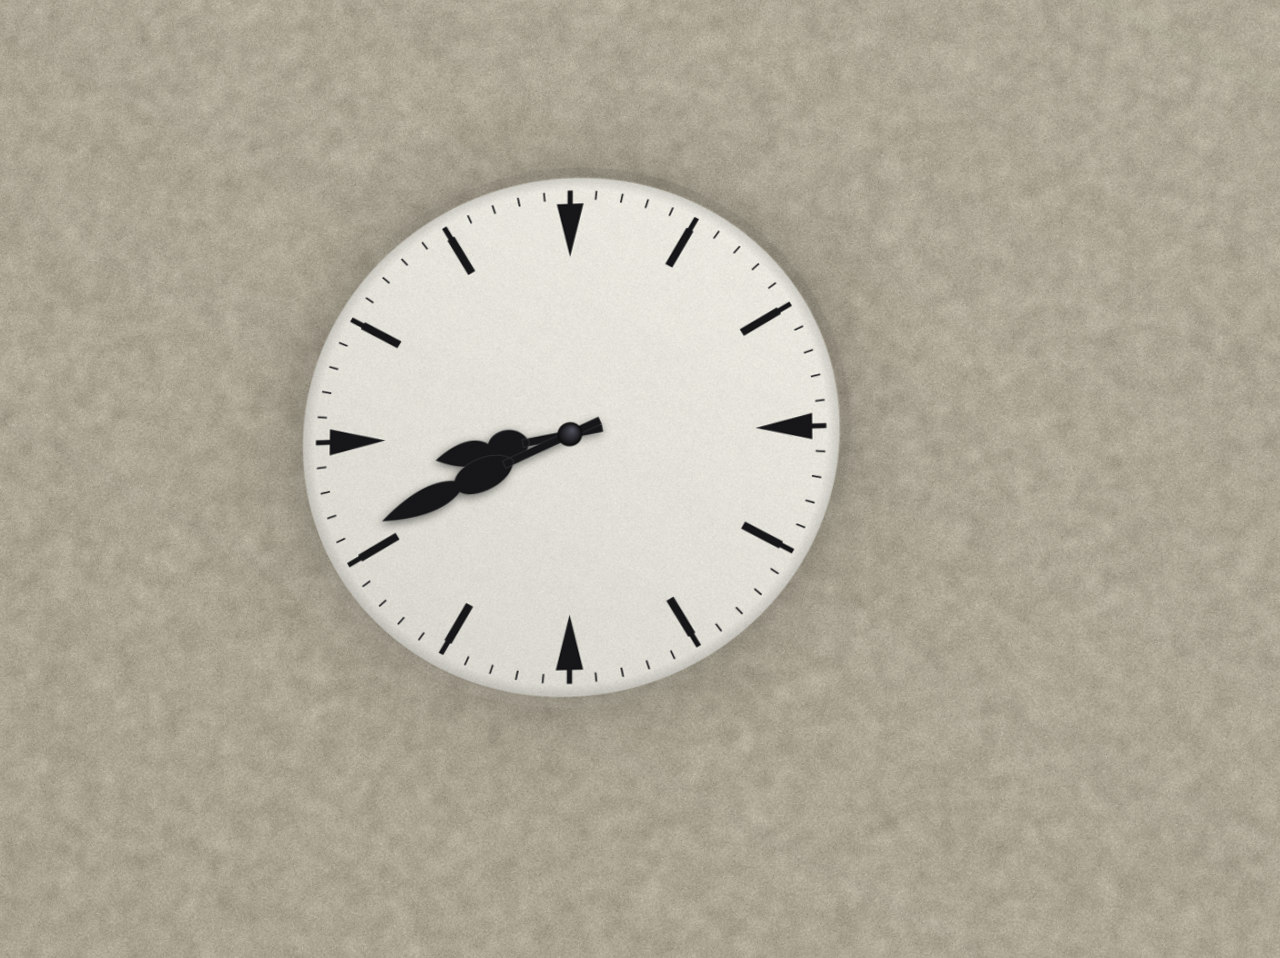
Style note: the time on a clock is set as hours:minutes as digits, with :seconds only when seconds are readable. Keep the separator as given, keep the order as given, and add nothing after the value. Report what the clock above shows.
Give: 8:41
